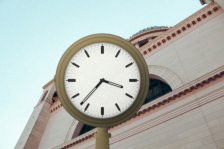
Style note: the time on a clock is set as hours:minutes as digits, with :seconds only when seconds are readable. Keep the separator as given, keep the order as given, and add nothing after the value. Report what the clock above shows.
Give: 3:37
